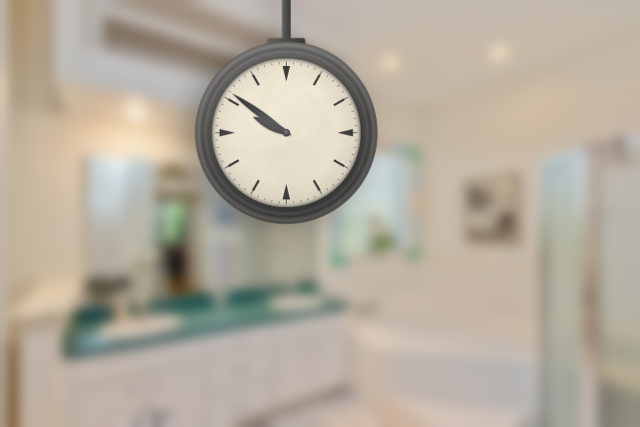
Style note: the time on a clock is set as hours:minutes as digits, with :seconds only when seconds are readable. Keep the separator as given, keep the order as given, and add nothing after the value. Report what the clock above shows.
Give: 9:51
